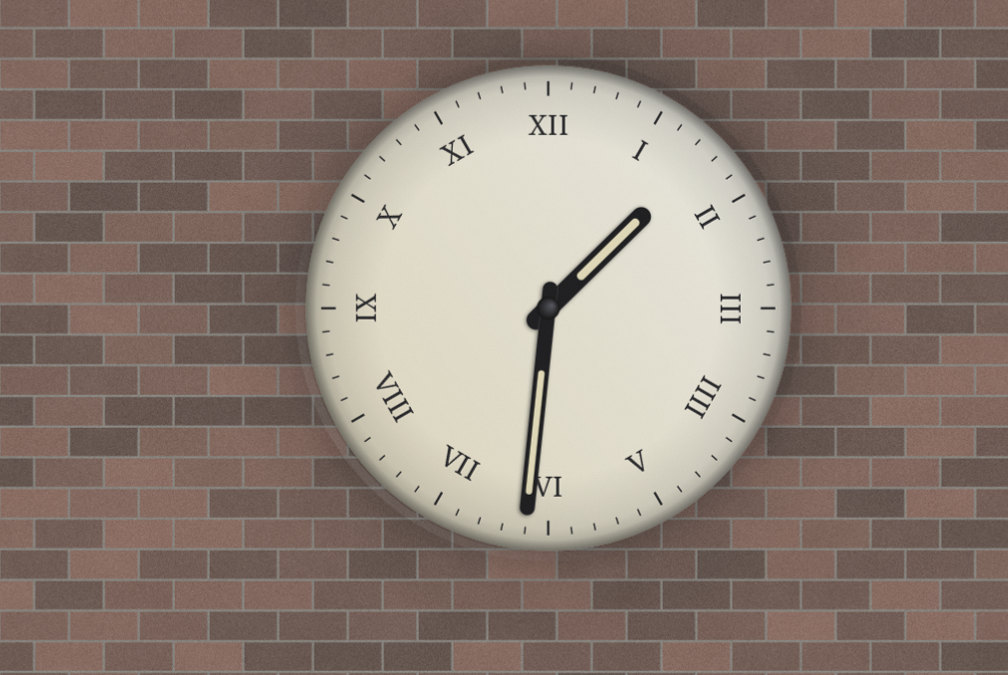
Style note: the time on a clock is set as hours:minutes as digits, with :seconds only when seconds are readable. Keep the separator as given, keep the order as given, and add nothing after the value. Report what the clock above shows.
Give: 1:31
